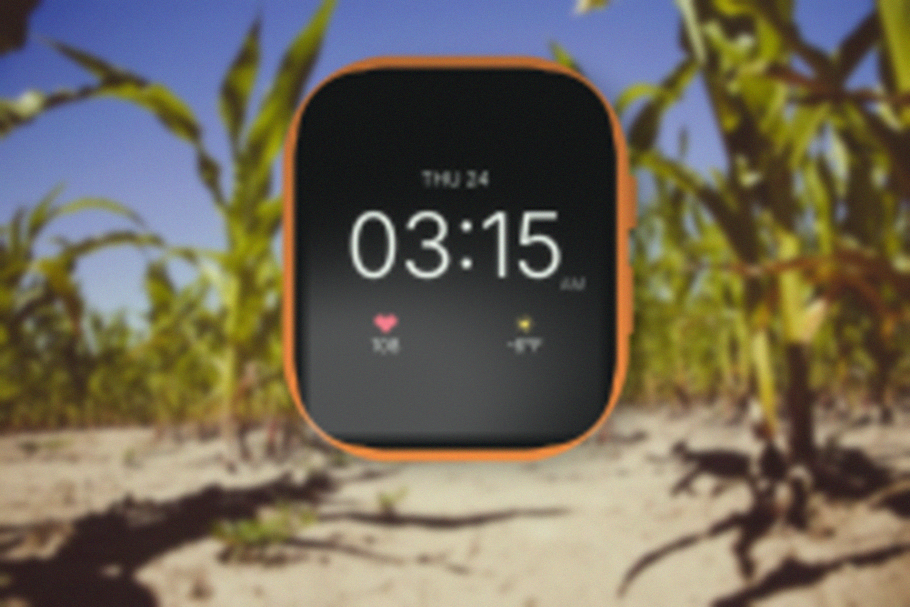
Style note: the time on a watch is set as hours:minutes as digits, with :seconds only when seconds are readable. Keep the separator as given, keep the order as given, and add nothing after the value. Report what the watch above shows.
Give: 3:15
